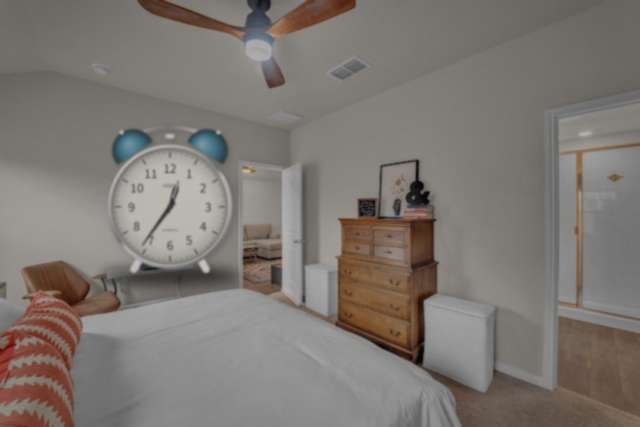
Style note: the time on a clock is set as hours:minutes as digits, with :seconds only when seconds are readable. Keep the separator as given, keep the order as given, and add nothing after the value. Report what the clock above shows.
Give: 12:36
